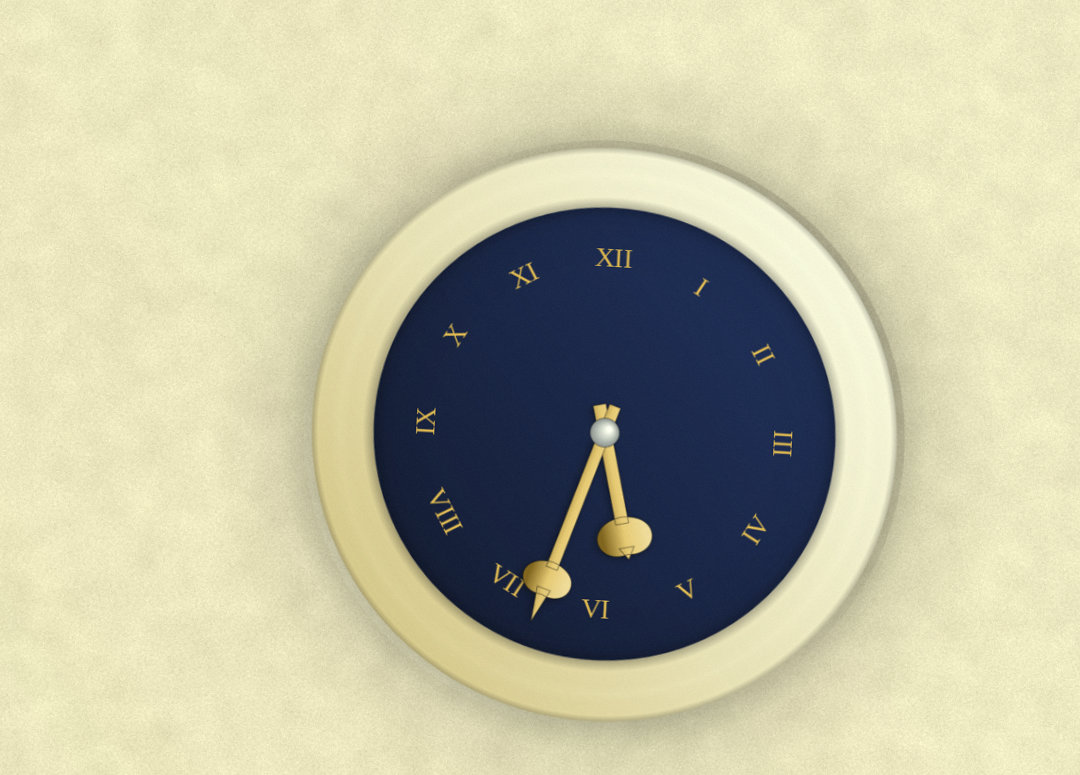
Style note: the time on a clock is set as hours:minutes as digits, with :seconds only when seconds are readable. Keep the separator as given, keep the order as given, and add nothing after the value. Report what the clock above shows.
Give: 5:33
